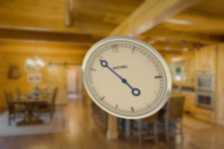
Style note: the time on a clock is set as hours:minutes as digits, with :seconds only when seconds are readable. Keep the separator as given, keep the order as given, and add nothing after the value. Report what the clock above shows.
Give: 4:54
